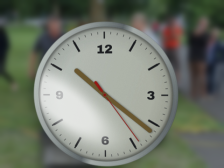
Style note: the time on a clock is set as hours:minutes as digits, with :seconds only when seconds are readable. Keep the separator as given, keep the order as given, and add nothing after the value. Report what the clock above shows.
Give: 10:21:24
